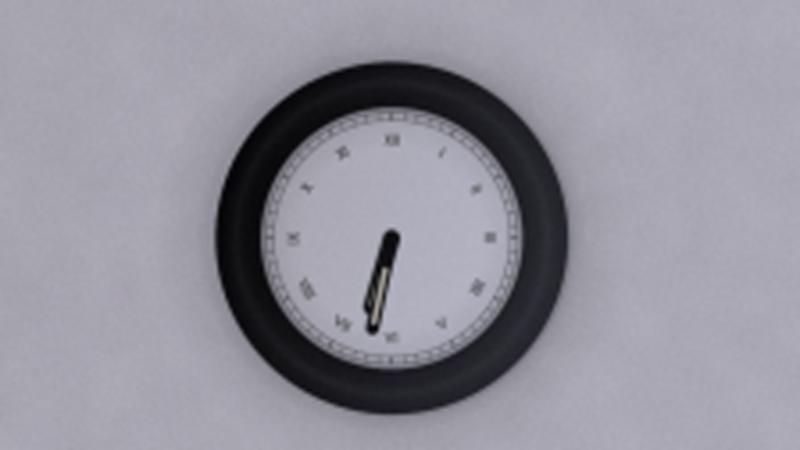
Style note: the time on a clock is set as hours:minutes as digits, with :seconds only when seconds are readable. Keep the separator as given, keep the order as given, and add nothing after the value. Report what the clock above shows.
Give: 6:32
